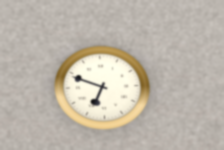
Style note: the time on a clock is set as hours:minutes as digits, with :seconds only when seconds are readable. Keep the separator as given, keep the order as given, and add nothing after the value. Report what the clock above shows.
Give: 6:49
